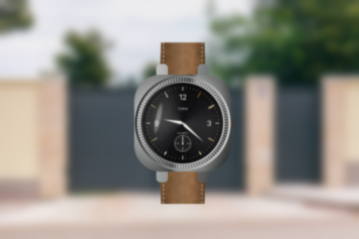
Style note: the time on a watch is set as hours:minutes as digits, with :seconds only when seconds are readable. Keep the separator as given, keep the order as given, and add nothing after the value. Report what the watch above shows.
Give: 9:22
